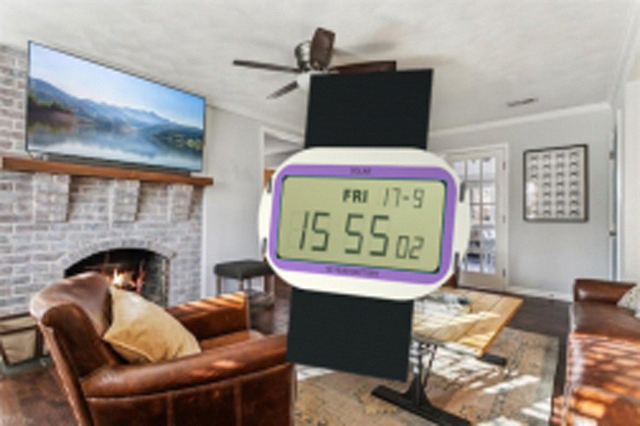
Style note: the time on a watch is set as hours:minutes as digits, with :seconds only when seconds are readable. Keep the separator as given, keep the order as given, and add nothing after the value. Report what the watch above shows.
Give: 15:55:02
